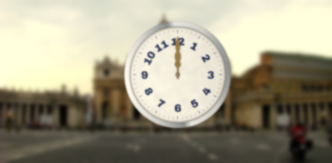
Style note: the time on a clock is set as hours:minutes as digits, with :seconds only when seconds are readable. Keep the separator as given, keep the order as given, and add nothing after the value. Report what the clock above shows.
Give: 12:00
